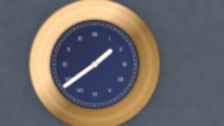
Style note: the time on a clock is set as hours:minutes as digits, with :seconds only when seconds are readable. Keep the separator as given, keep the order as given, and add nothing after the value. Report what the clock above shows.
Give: 1:39
